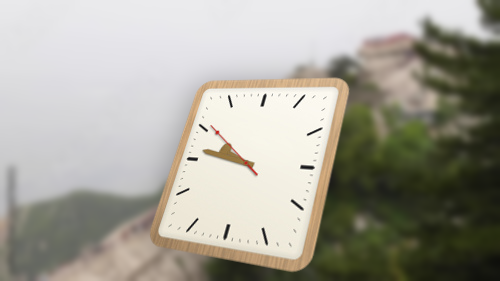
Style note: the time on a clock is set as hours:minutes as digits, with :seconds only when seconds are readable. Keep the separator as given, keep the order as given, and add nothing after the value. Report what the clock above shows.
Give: 9:46:51
